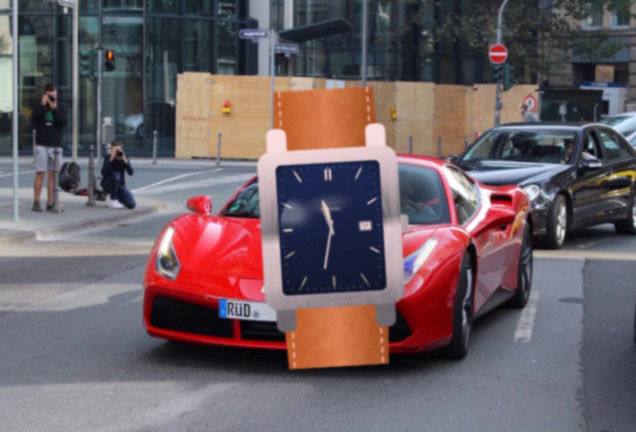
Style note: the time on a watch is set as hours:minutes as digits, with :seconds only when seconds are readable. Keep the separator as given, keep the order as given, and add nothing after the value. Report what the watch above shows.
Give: 11:32
